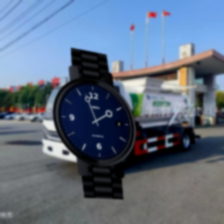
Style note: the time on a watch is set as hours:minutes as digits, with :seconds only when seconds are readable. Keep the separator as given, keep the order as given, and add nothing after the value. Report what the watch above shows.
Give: 1:57
